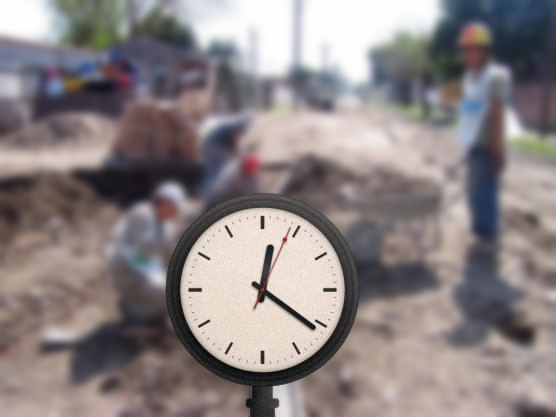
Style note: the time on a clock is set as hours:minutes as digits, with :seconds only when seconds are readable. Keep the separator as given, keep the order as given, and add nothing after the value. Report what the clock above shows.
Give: 12:21:04
